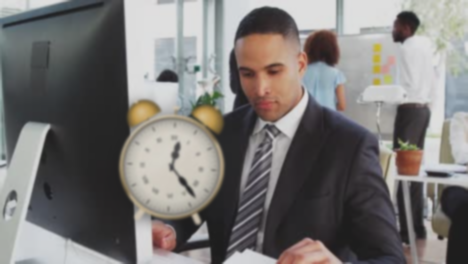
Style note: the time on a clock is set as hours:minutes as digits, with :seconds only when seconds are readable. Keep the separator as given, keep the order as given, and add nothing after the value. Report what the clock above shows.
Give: 12:23
